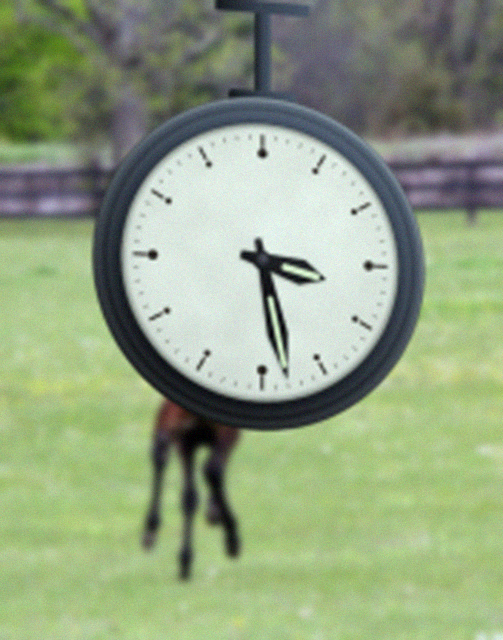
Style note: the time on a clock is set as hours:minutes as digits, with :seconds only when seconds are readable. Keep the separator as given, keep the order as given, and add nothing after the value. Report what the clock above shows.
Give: 3:28
